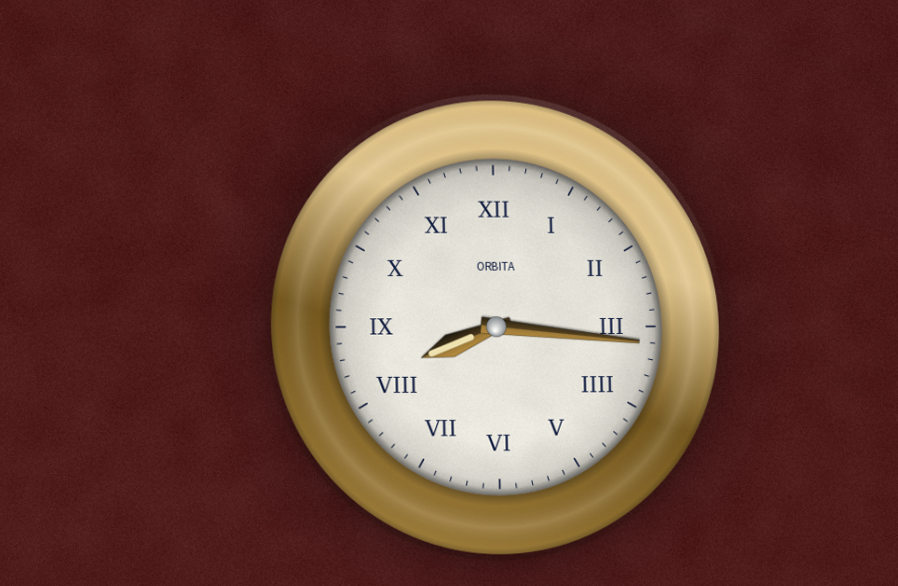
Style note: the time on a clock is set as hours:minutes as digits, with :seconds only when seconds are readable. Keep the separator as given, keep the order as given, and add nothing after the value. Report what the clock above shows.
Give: 8:16
